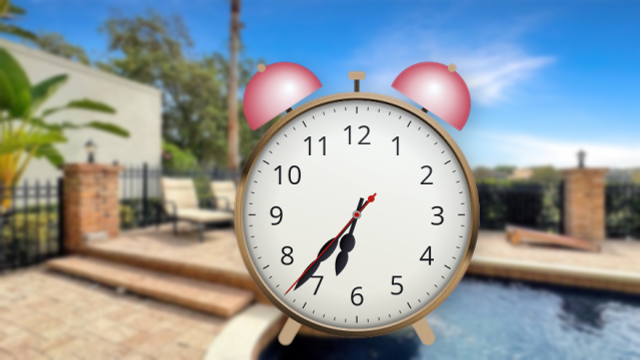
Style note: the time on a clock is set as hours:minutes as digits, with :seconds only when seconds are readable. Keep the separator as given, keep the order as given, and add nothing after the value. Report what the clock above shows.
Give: 6:36:37
